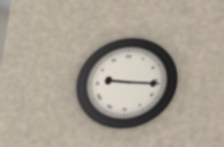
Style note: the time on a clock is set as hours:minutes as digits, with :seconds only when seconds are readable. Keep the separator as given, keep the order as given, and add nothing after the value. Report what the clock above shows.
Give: 9:16
